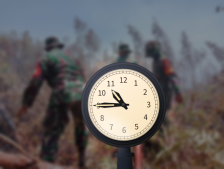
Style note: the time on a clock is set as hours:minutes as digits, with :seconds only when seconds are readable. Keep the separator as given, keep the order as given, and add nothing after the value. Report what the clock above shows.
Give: 10:45
